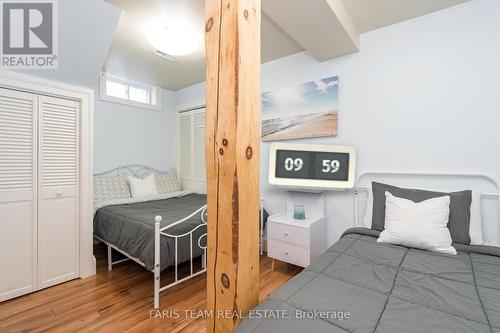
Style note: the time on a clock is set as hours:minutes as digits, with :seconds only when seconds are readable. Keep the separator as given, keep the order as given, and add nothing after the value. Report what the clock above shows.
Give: 9:59
